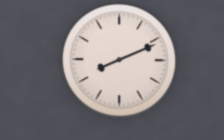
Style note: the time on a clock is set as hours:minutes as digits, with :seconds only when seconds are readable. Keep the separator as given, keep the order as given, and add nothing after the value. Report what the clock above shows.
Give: 8:11
